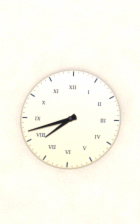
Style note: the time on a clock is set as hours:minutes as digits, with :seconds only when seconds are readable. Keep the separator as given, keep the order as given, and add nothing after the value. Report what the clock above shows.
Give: 7:42
